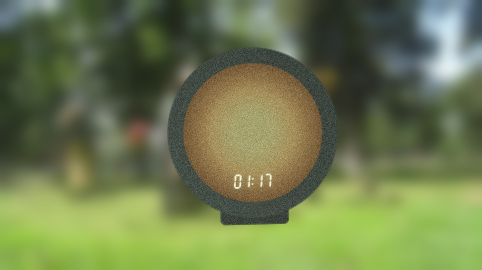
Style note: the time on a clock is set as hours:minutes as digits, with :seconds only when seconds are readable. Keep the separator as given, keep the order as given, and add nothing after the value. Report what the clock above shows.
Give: 1:17
